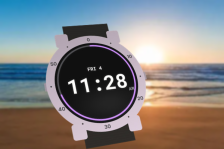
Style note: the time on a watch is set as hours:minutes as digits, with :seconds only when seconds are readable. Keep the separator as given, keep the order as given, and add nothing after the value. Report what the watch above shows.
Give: 11:28
